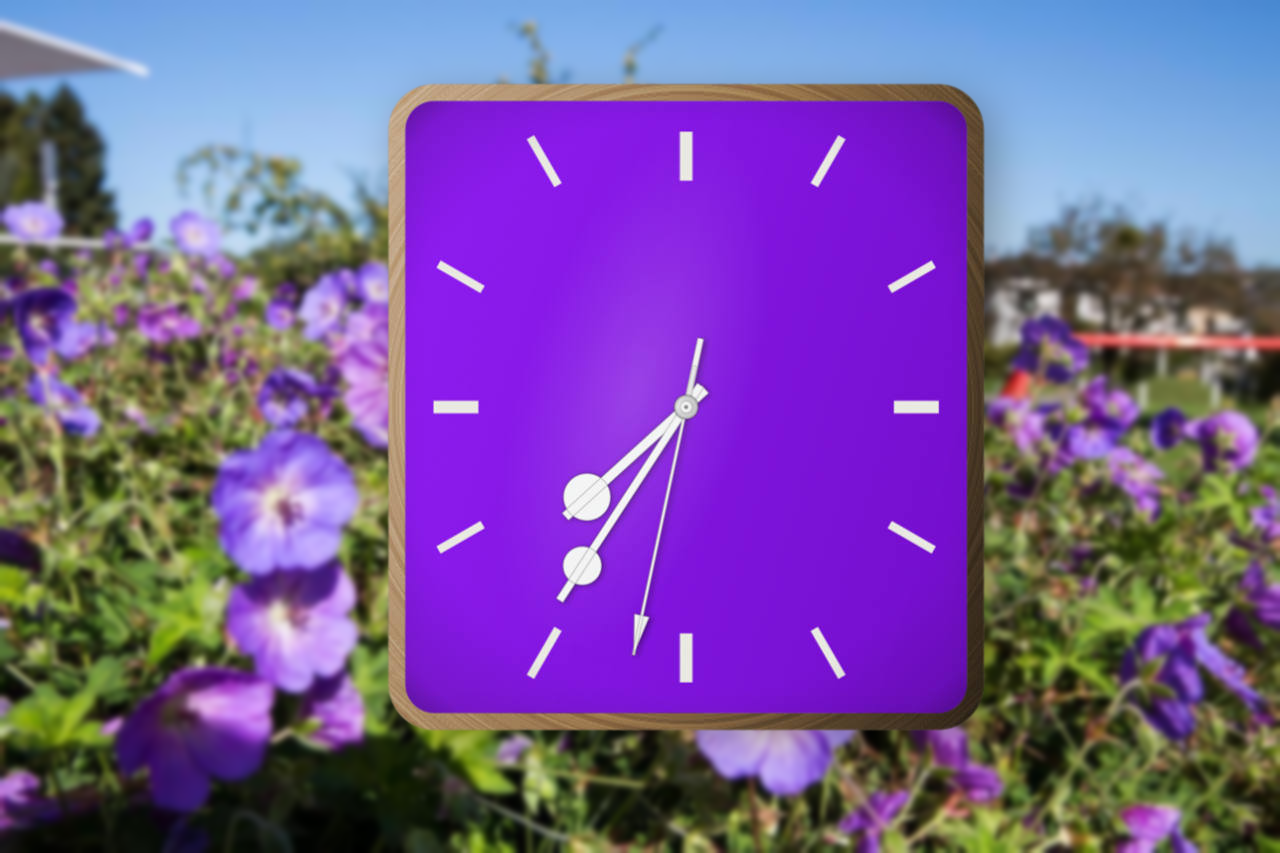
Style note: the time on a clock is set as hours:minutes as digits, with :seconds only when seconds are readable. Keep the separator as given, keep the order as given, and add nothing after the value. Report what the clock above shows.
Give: 7:35:32
